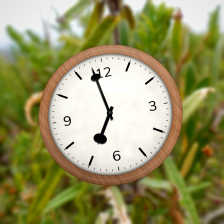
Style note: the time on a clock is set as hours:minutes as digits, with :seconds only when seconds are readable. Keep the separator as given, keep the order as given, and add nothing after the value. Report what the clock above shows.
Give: 6:58
